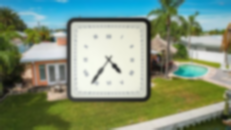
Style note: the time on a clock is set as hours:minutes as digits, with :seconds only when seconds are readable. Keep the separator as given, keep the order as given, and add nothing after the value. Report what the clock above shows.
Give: 4:36
